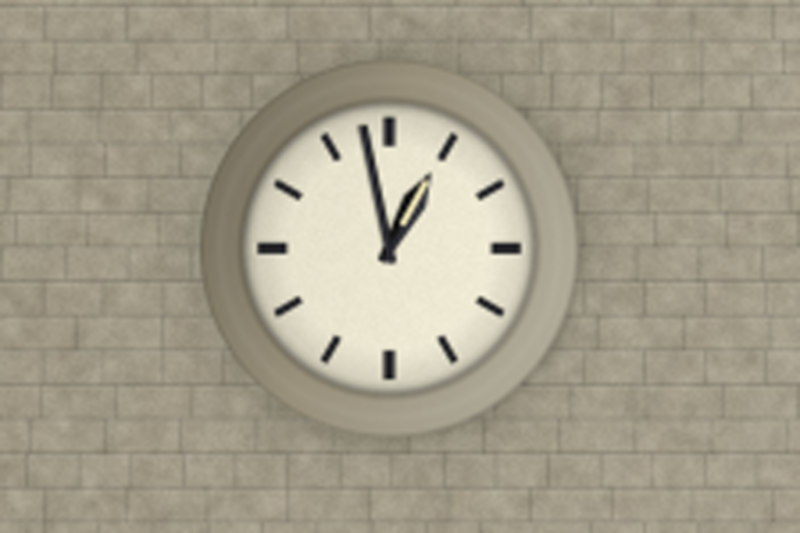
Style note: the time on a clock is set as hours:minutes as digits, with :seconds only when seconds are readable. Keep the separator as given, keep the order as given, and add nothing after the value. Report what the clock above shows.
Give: 12:58
